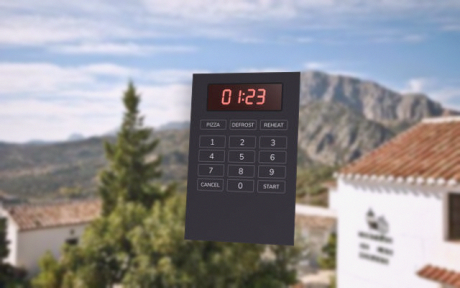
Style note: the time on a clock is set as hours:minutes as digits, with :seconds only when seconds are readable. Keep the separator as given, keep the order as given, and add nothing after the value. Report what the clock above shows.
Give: 1:23
